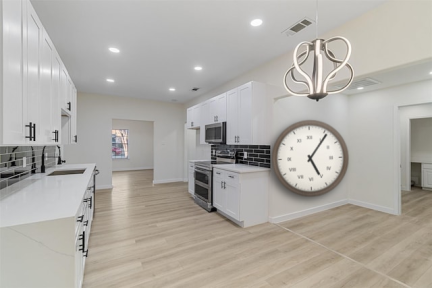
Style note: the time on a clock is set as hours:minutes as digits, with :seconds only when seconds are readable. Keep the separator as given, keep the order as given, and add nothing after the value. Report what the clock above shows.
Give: 5:06
